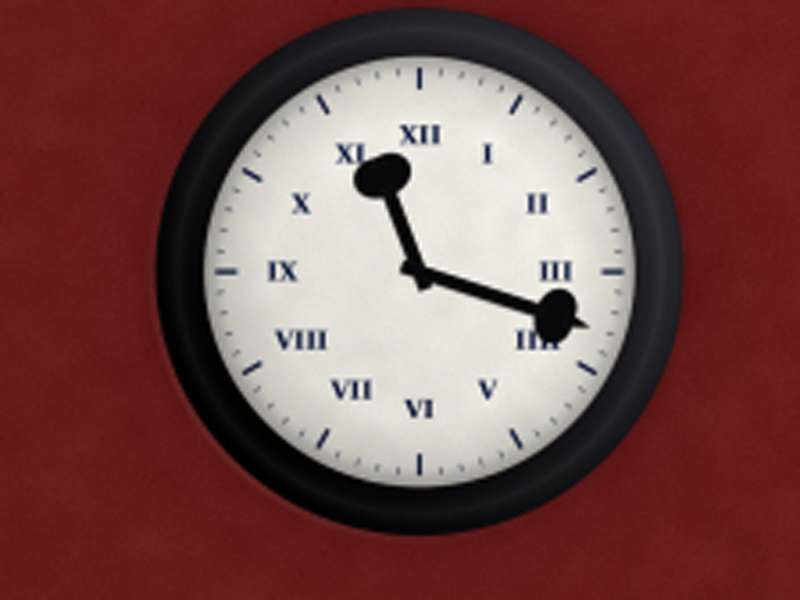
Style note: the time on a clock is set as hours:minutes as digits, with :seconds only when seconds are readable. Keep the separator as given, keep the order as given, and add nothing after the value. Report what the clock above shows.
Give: 11:18
